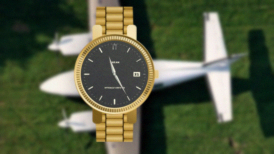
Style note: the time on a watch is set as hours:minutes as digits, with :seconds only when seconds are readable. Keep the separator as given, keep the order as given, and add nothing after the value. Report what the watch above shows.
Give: 11:25
